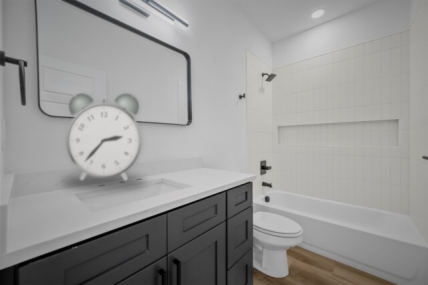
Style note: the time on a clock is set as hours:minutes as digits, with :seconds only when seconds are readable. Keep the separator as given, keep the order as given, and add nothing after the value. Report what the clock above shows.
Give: 2:37
